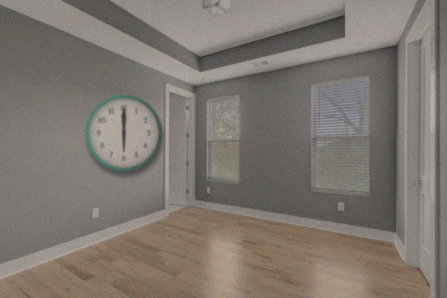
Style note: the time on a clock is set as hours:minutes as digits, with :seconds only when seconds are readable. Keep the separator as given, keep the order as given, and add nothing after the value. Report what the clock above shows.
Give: 6:00
